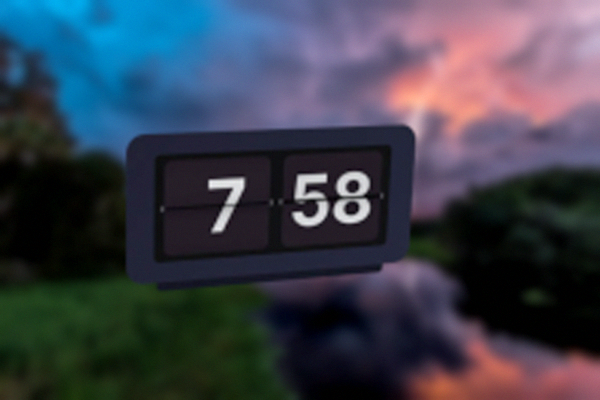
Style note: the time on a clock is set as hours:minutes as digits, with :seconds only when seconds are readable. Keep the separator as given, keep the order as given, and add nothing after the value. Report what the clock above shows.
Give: 7:58
